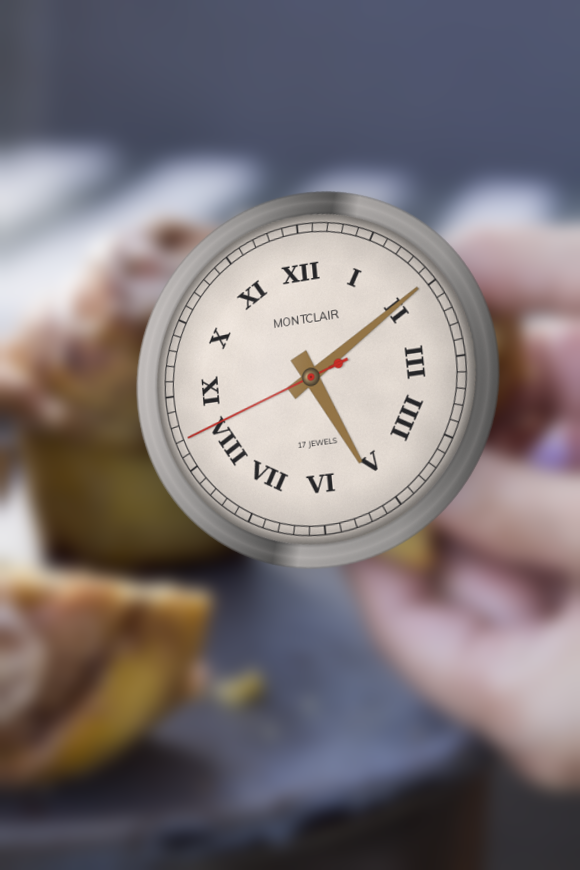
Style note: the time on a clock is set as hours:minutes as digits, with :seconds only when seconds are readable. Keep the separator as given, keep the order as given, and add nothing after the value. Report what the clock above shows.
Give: 5:09:42
